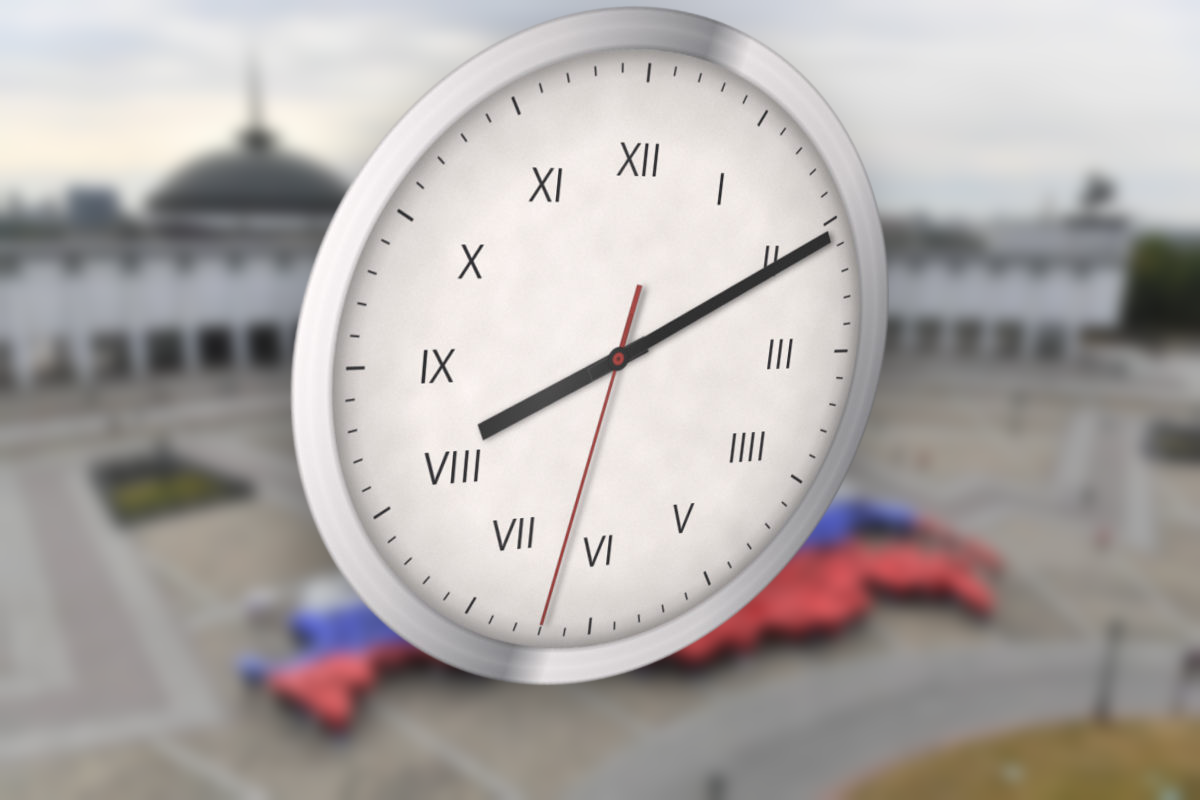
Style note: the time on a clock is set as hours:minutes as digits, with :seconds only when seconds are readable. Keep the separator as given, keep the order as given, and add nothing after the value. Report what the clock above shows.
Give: 8:10:32
